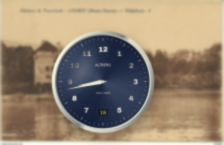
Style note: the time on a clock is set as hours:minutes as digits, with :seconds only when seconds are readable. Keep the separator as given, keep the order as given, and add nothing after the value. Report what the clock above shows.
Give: 8:43
